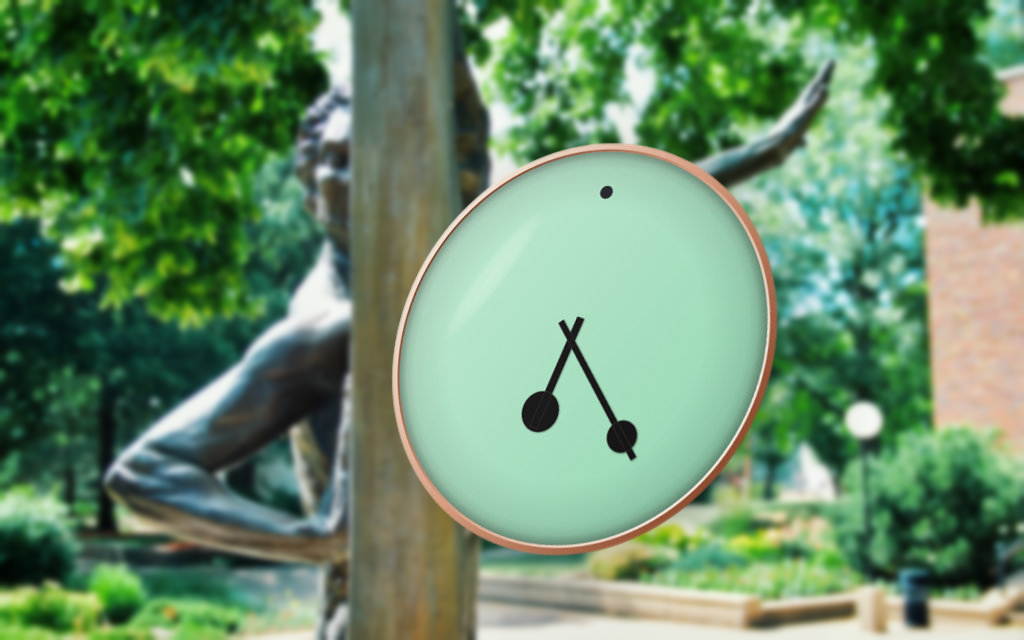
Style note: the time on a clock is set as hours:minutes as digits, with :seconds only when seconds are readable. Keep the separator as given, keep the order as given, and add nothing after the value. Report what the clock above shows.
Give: 6:23
